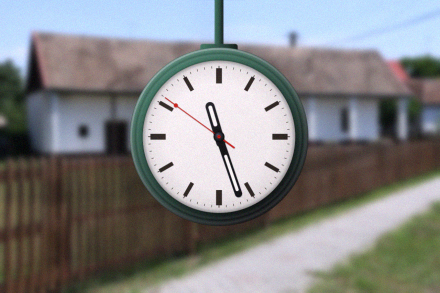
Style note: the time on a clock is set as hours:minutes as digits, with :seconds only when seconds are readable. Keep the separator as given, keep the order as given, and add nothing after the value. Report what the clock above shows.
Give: 11:26:51
